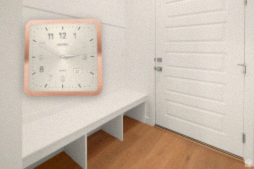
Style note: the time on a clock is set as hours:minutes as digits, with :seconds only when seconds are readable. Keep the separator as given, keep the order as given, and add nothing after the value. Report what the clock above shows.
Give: 2:50
